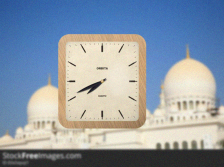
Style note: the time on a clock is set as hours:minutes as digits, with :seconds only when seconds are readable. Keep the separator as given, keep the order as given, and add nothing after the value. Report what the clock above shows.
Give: 7:41
